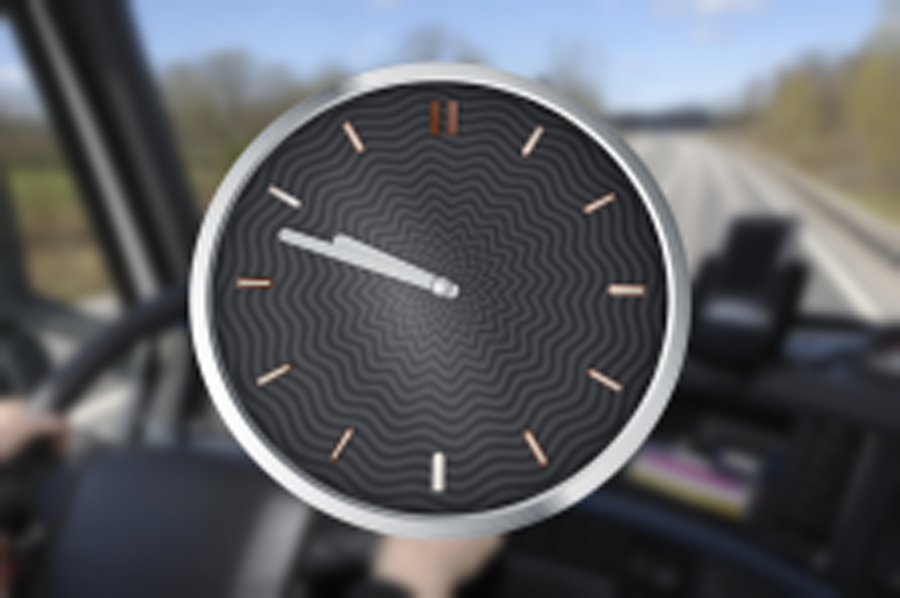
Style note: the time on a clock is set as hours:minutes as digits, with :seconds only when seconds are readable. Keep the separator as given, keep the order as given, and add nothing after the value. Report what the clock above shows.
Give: 9:48
